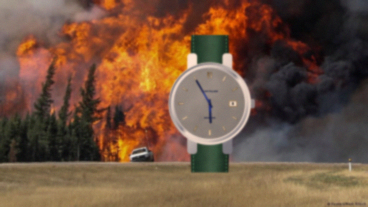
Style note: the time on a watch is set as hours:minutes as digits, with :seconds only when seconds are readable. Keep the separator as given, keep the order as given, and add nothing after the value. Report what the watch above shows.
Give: 5:55
